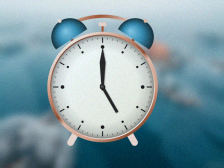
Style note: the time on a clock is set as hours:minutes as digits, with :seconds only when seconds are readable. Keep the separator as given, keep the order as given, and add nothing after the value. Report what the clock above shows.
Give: 5:00
